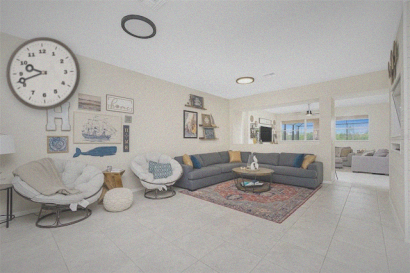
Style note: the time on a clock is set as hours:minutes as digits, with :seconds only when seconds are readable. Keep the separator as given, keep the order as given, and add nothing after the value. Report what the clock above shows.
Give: 9:42
